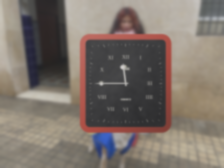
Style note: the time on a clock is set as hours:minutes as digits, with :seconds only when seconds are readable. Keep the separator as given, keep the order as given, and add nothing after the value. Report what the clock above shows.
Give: 11:45
